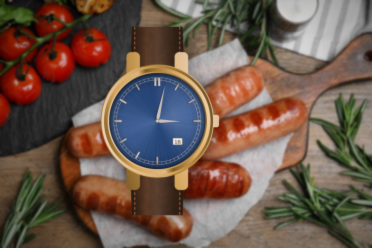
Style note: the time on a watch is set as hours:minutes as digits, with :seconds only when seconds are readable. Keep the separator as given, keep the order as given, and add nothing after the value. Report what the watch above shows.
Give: 3:02
